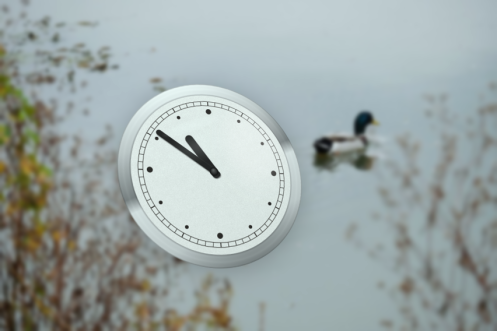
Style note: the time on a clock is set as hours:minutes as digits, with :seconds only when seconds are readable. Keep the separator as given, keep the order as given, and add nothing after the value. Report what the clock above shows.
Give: 10:51
